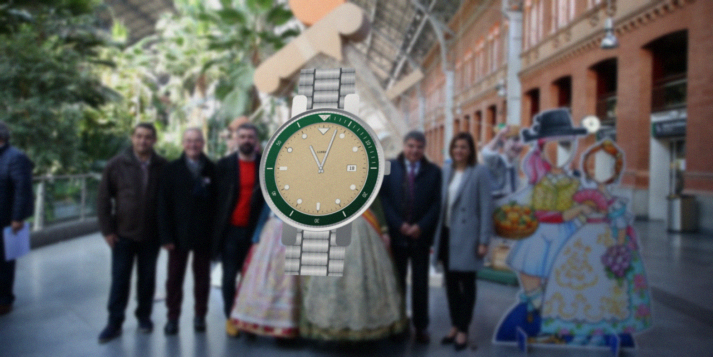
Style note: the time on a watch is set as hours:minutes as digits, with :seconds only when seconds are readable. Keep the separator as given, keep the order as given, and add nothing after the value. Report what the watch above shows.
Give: 11:03
